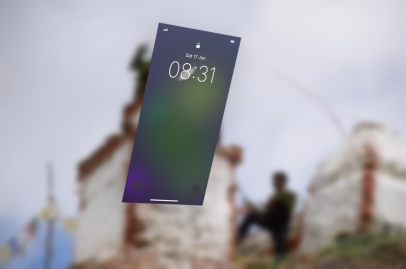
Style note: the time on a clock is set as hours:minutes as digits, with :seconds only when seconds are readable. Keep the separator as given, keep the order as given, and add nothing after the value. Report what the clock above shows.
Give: 8:31
